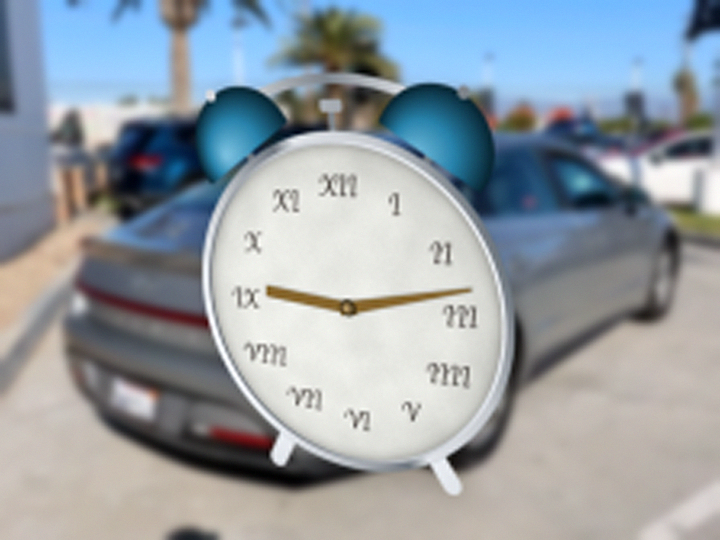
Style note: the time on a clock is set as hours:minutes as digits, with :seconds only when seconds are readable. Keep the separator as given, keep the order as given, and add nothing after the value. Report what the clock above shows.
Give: 9:13
